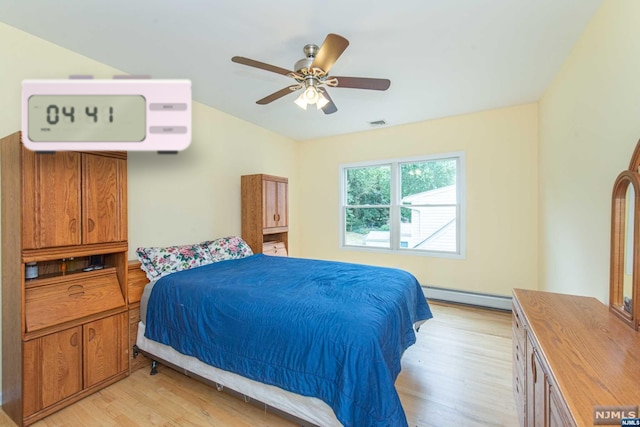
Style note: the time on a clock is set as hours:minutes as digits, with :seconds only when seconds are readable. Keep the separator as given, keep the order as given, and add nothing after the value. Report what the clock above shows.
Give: 4:41
